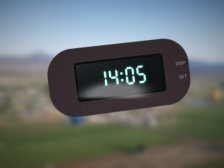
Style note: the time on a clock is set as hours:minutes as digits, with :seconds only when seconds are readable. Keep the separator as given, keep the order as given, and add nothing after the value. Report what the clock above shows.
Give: 14:05
